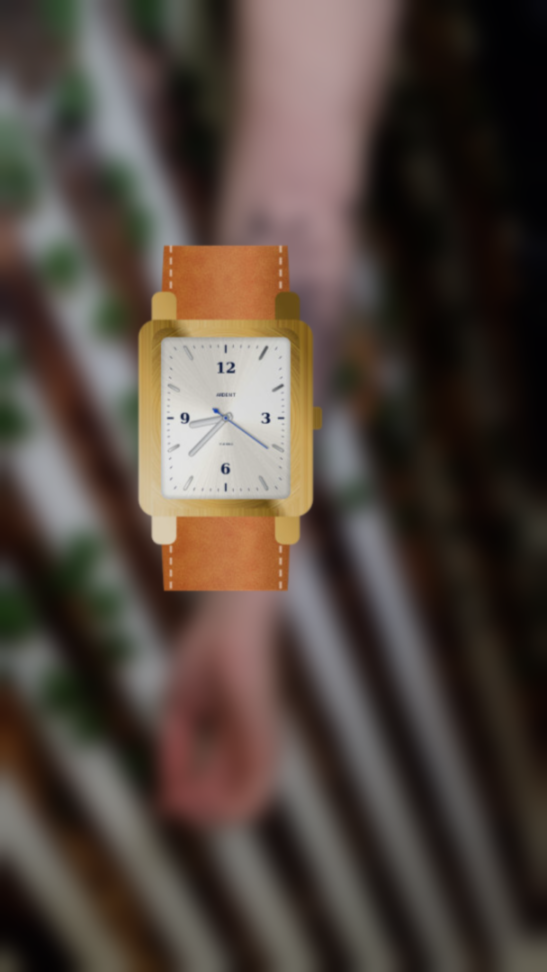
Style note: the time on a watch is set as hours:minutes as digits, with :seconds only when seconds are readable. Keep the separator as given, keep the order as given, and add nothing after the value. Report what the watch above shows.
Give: 8:37:21
